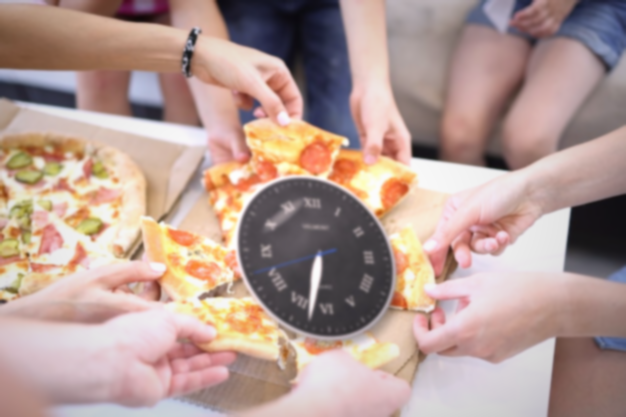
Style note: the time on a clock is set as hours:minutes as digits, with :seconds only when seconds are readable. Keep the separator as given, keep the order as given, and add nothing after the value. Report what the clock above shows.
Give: 6:32:42
